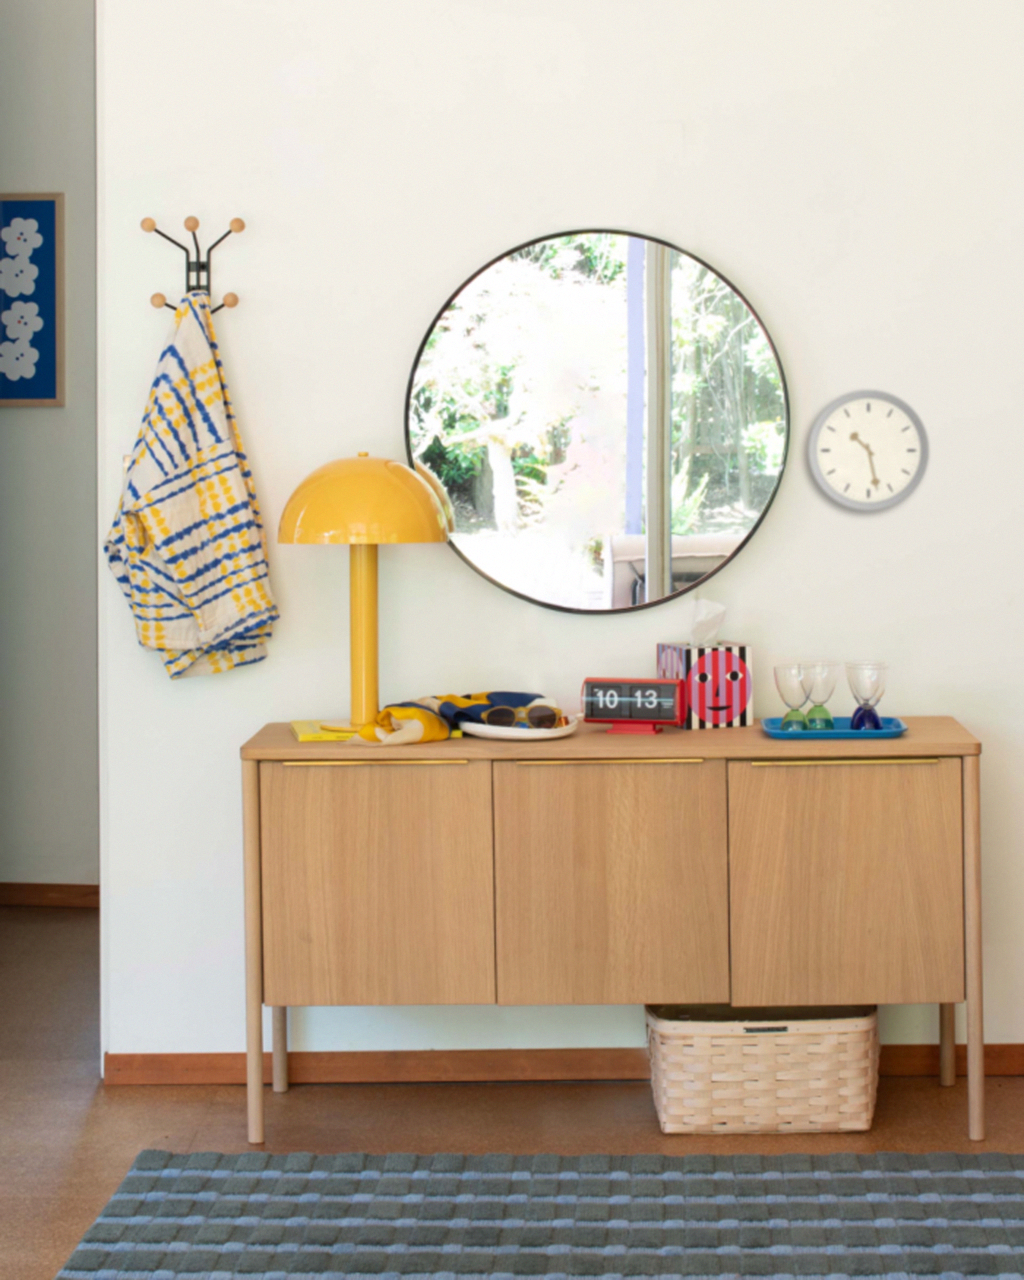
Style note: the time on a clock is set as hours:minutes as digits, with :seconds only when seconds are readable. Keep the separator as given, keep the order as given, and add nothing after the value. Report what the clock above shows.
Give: 10:28
